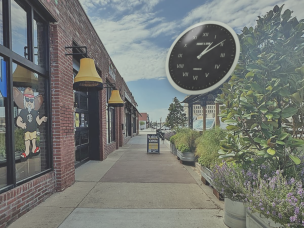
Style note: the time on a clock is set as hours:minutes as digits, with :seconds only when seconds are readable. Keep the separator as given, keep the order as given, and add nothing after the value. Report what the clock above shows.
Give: 1:09
